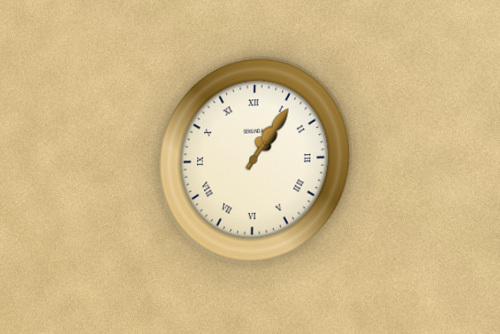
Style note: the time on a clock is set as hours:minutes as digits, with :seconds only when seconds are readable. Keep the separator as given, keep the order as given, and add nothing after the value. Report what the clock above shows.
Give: 1:06
